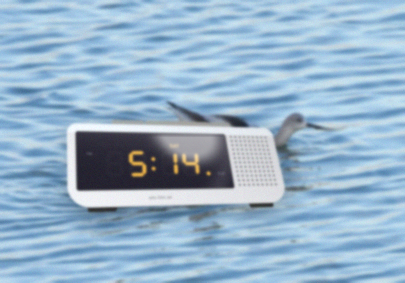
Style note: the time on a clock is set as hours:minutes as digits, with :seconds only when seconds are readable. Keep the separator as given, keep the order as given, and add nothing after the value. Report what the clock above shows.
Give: 5:14
